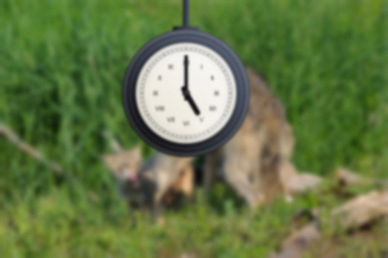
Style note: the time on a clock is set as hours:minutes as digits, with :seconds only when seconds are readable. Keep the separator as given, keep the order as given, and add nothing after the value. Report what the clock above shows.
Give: 5:00
